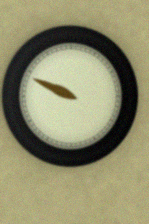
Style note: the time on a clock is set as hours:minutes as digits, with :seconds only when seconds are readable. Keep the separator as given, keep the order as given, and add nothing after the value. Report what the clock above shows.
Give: 9:49
